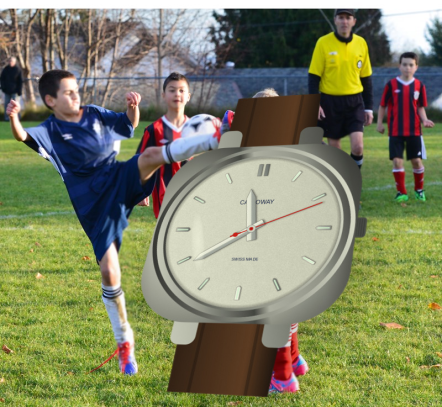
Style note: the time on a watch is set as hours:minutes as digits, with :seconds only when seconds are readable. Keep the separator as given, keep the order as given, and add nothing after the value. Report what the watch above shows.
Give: 11:39:11
